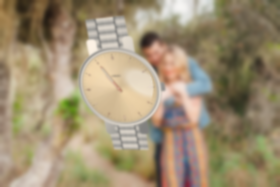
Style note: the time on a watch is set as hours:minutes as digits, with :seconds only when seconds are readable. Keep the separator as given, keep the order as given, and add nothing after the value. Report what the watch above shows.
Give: 10:55
